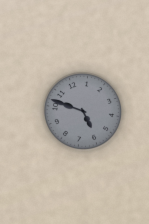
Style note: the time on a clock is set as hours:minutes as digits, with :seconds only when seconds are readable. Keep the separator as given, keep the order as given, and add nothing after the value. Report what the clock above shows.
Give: 5:52
